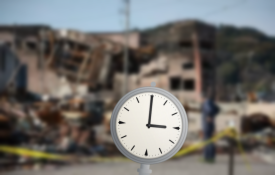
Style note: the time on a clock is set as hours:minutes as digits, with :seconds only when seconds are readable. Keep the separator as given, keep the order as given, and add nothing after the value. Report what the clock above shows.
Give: 3:00
